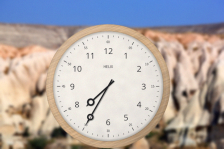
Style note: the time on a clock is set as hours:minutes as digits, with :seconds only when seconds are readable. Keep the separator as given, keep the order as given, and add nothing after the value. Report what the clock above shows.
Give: 7:35
